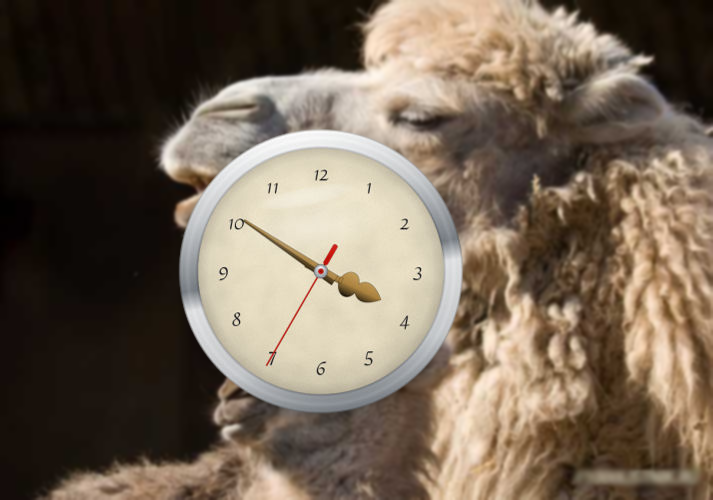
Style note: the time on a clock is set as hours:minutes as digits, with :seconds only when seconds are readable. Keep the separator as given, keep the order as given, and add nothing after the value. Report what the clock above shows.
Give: 3:50:35
